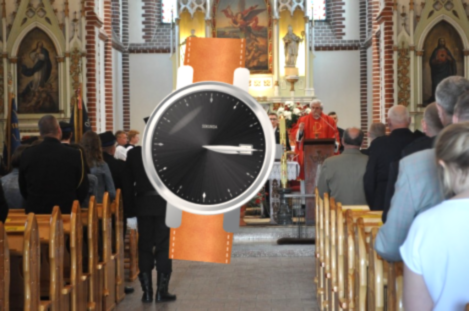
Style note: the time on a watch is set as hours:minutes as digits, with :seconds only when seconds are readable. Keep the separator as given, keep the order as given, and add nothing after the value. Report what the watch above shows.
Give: 3:15
